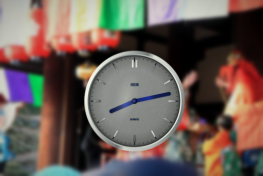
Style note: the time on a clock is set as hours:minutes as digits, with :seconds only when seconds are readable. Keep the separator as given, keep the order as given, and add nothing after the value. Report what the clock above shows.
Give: 8:13
